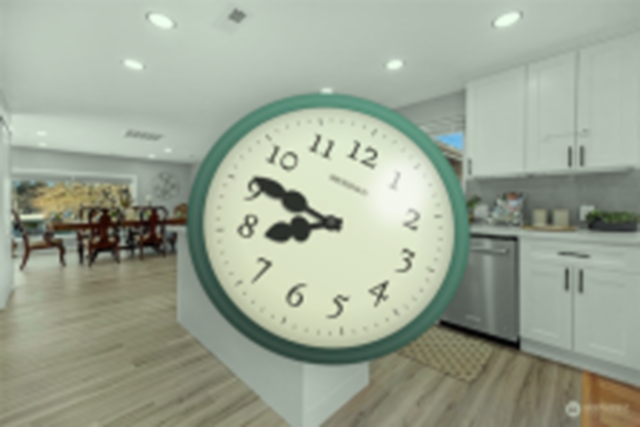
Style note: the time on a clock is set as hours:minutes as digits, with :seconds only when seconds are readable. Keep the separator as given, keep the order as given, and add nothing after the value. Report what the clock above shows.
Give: 7:46
